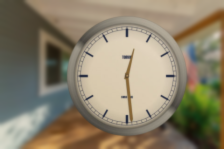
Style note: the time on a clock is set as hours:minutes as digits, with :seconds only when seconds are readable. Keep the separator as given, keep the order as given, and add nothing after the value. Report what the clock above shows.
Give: 12:29
